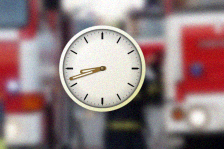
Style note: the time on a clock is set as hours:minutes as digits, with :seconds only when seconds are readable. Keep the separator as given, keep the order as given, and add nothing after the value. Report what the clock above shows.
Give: 8:42
